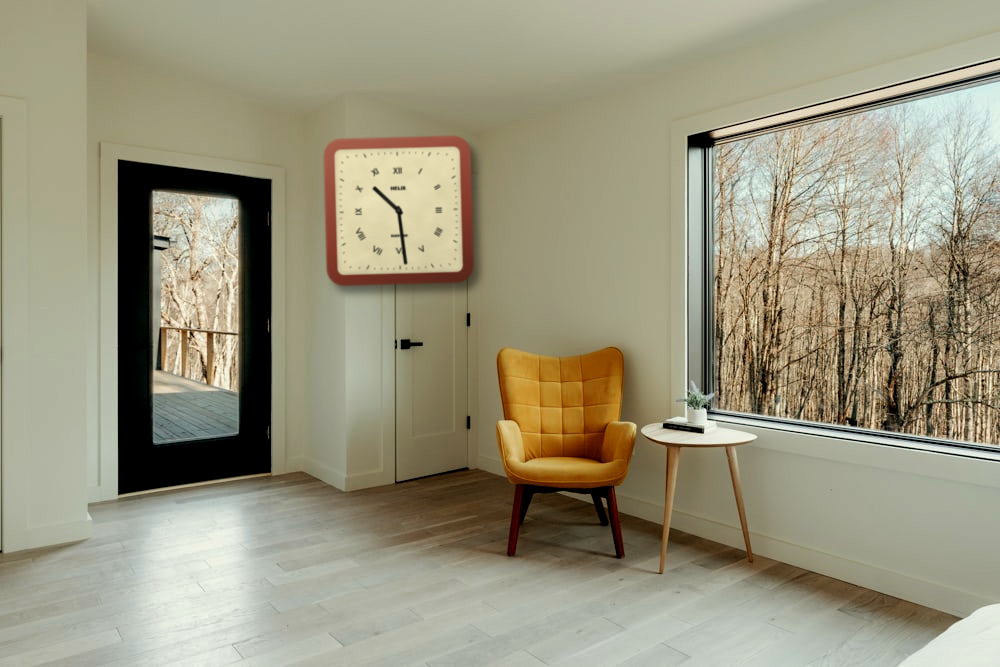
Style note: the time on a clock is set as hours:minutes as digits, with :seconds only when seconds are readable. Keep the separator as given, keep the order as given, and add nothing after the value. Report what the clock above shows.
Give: 10:29
